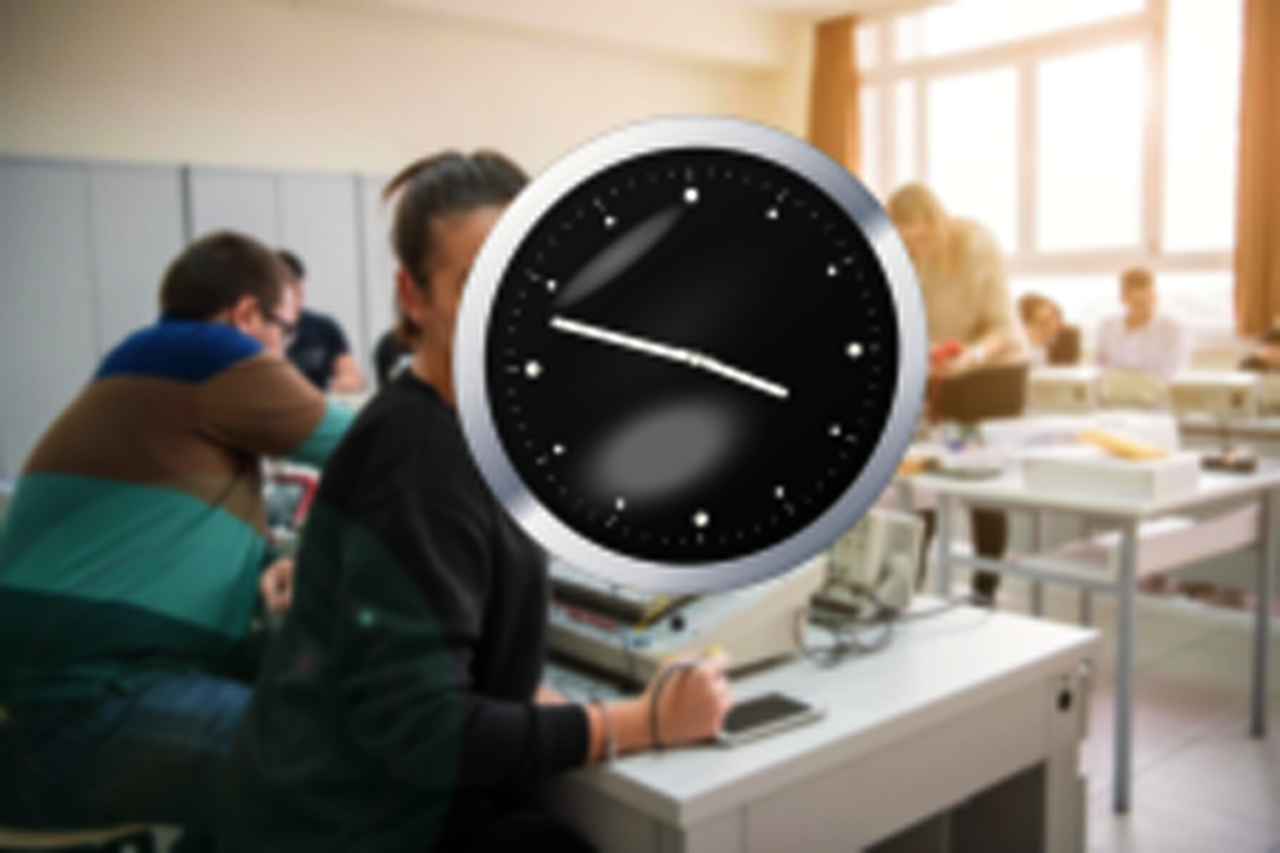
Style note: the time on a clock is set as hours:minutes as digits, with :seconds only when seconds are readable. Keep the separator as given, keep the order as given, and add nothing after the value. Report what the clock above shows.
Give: 3:48
